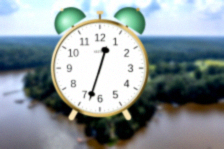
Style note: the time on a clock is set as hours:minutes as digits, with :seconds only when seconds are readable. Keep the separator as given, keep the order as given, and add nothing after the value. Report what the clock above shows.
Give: 12:33
